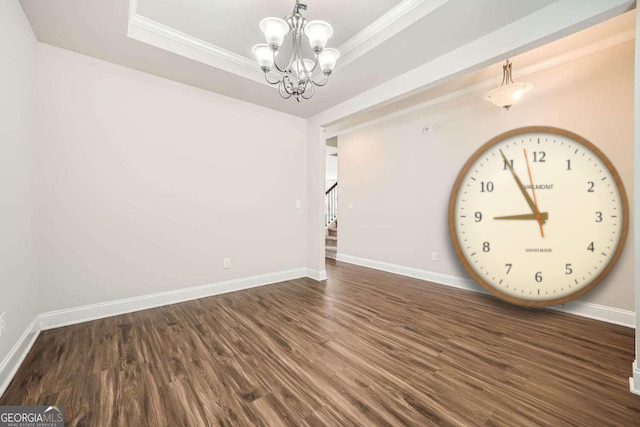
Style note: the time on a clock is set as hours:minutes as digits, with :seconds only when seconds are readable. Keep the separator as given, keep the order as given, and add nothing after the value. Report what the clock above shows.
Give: 8:54:58
